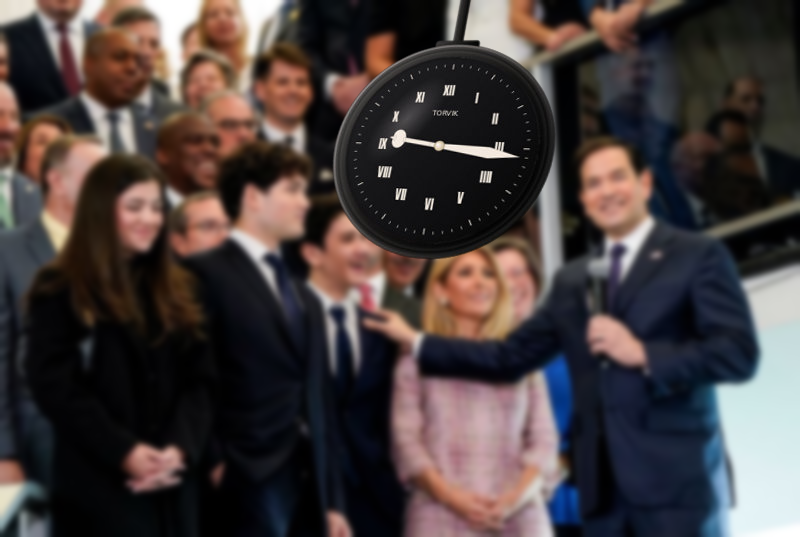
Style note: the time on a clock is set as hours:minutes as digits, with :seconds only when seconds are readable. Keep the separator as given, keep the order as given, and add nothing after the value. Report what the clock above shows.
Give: 9:16
